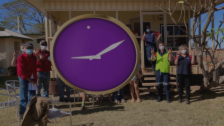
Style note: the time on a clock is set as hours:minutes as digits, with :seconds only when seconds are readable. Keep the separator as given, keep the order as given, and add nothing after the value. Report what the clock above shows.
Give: 9:11
